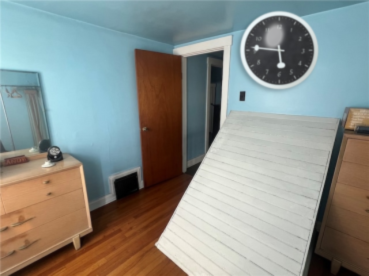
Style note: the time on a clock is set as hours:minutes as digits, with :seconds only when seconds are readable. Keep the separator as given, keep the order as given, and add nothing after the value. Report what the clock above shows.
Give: 5:46
